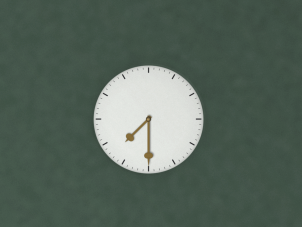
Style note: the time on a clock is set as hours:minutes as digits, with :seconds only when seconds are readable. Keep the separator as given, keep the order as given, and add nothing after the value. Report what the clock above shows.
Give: 7:30
